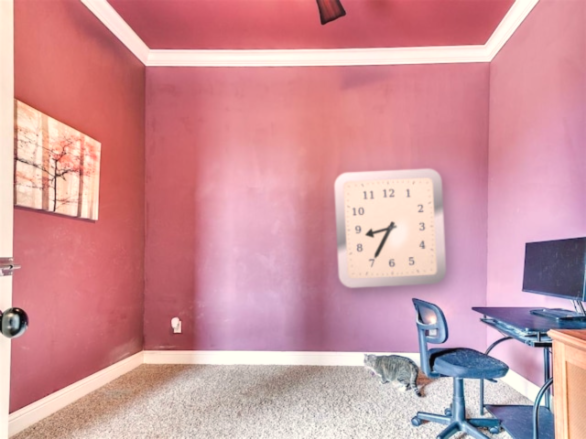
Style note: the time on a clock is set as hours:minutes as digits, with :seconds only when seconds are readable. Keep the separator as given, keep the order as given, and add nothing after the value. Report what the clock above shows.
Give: 8:35
